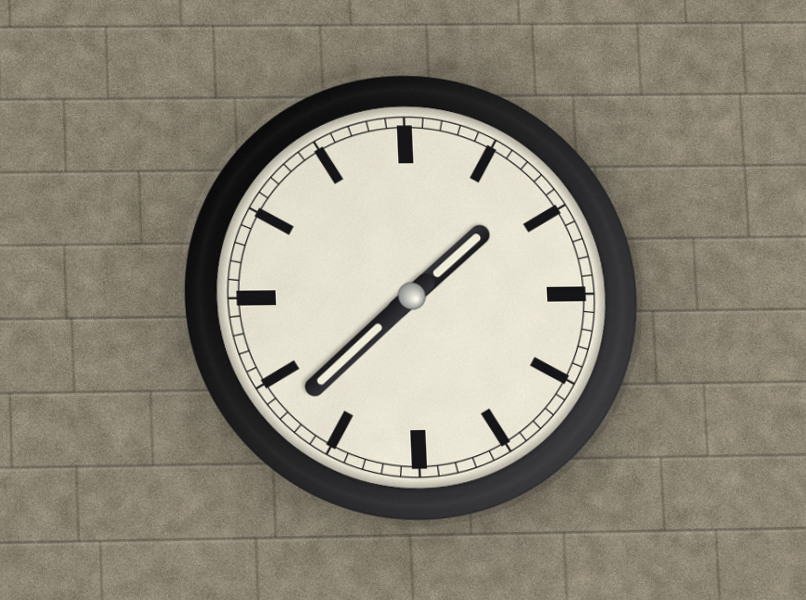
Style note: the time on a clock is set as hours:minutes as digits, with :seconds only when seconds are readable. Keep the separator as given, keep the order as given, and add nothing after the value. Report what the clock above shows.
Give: 1:38
